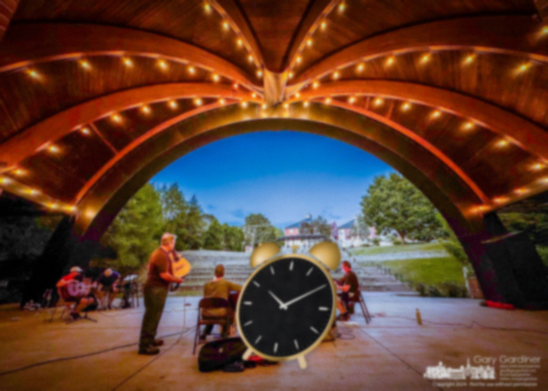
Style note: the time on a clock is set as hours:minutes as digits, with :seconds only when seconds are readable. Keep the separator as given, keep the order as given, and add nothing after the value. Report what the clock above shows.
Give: 10:10
